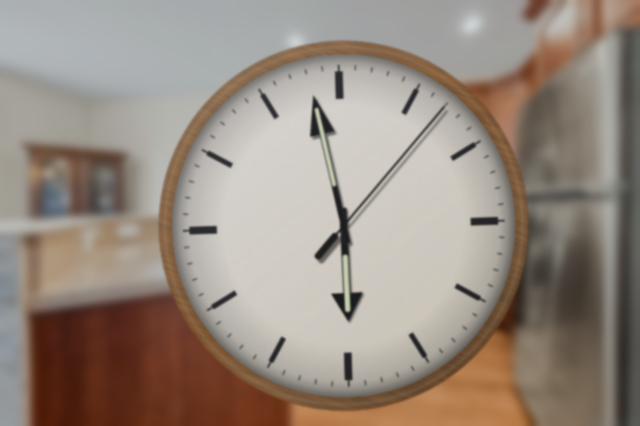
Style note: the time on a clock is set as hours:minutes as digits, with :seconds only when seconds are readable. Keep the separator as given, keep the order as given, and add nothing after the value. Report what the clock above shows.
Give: 5:58:07
